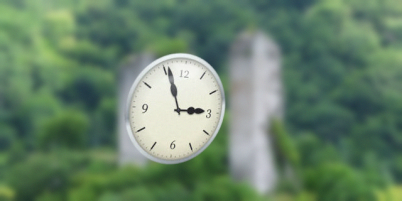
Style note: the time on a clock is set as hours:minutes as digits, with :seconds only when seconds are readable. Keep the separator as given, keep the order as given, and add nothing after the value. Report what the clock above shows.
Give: 2:56
